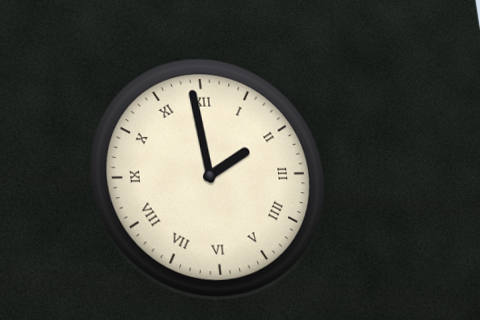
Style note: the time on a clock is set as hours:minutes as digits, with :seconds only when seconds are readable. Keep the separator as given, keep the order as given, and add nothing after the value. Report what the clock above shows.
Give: 1:59
